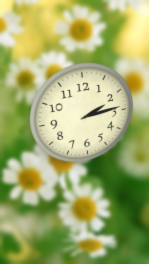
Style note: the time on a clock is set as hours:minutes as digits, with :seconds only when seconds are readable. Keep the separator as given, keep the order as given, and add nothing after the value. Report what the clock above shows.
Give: 2:14
